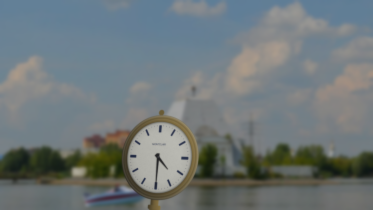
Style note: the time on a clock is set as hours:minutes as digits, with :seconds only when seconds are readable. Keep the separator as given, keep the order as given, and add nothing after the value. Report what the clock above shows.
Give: 4:30
